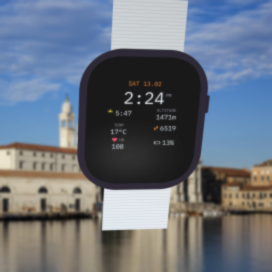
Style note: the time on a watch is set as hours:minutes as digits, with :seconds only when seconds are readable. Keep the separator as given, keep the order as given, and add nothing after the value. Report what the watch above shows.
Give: 2:24
